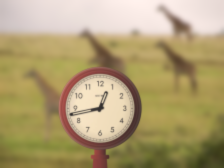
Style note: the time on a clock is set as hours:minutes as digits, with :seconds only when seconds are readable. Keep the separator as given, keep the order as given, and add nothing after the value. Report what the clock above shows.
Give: 12:43
